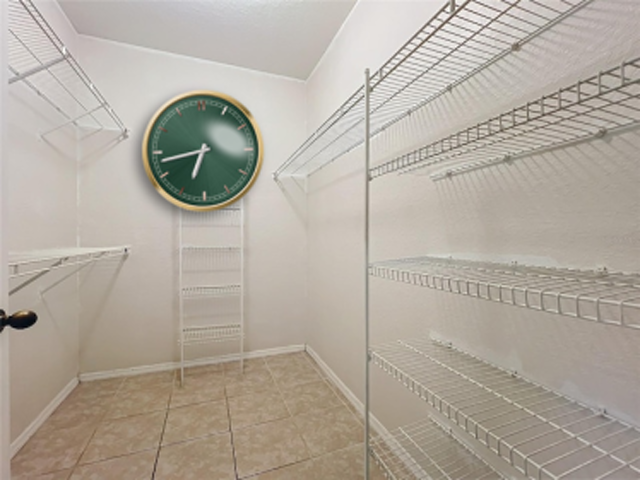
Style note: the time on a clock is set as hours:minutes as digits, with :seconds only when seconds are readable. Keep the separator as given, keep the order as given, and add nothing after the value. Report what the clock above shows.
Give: 6:43
